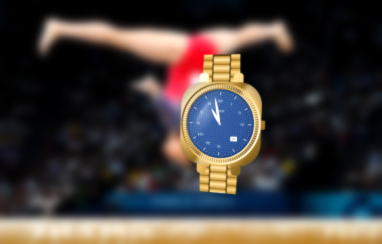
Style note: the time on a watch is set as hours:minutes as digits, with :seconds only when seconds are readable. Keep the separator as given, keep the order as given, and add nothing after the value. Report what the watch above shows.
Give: 10:58
